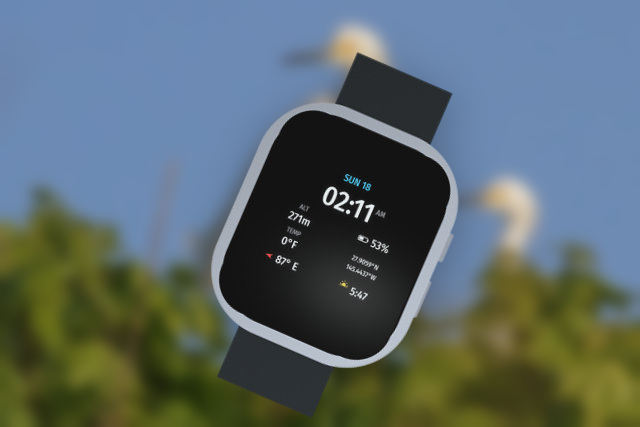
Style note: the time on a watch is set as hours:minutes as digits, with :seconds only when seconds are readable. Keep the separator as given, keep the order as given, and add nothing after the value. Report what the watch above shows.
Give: 2:11
